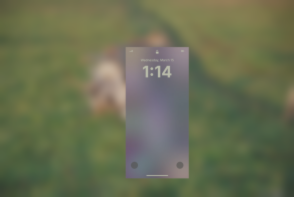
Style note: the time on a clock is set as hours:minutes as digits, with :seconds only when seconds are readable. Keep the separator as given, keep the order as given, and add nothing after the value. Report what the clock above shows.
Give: 1:14
